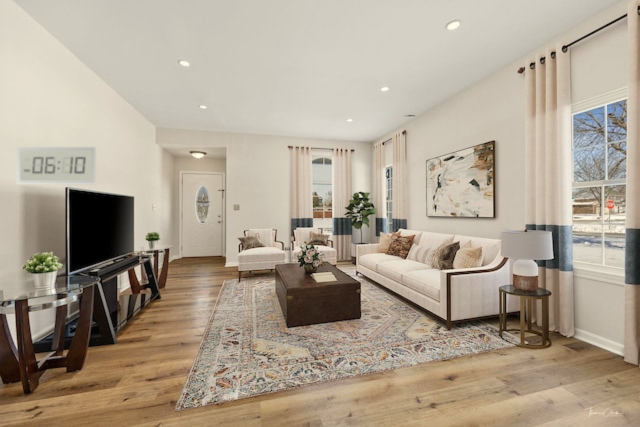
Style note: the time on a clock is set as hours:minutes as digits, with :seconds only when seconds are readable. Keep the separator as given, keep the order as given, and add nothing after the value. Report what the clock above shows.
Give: 6:10
